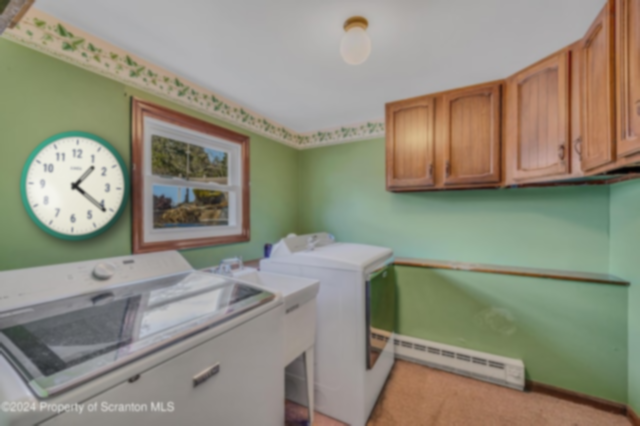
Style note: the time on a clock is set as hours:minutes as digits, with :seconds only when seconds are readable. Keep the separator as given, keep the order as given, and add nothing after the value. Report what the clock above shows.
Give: 1:21
